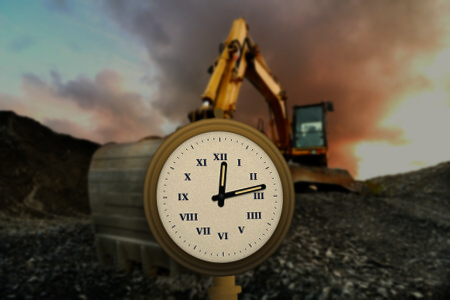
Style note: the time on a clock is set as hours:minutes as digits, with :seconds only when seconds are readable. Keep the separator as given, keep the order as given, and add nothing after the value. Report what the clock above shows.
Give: 12:13
